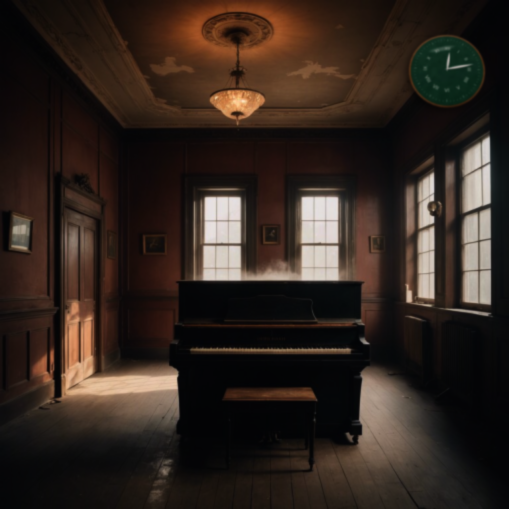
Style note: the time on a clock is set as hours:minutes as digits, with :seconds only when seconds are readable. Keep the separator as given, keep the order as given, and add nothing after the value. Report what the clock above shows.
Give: 12:13
